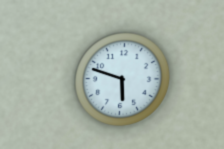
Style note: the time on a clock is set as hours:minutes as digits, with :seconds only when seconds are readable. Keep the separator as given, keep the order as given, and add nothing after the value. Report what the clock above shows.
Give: 5:48
